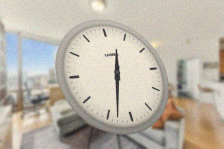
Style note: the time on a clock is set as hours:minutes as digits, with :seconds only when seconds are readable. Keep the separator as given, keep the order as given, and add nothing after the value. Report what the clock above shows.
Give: 12:33
